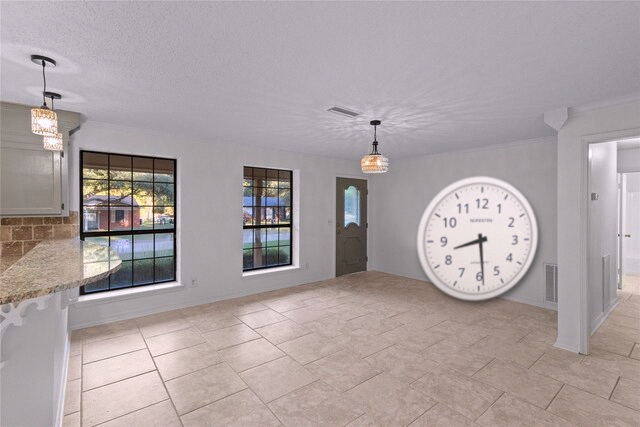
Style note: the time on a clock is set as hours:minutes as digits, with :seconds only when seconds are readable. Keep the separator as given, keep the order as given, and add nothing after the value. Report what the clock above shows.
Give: 8:29
